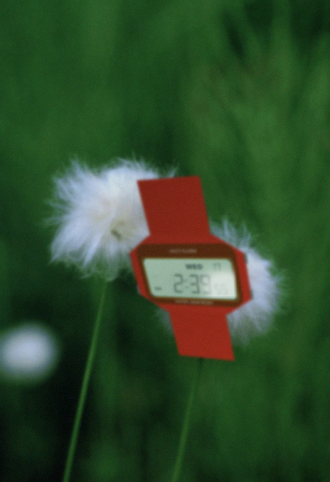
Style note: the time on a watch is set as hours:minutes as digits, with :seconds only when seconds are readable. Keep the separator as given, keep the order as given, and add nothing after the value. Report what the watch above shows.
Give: 2:39
